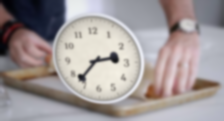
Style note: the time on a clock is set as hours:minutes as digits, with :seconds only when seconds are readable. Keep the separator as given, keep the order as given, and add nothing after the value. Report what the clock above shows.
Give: 2:37
